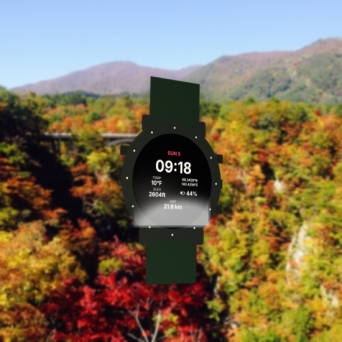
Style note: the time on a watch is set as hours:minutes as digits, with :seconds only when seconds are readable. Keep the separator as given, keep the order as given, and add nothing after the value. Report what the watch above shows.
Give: 9:18
